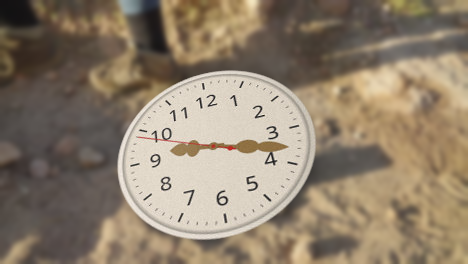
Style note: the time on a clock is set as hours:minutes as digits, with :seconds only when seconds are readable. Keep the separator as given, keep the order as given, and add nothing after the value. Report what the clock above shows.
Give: 9:17:49
